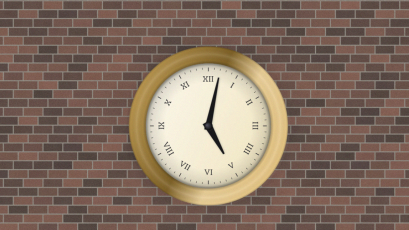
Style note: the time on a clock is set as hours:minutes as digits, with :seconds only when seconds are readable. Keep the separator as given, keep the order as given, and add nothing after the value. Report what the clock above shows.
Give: 5:02
